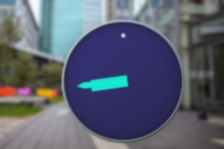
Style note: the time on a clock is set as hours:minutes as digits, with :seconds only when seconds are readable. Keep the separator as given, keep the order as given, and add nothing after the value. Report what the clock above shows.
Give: 8:44
